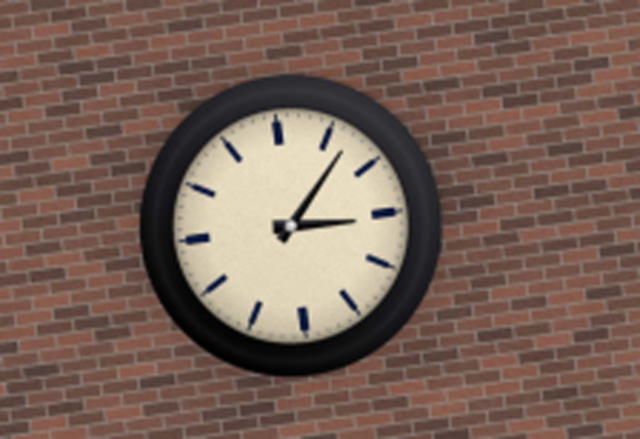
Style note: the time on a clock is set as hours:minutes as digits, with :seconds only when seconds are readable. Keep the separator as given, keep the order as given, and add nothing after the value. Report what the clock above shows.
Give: 3:07
